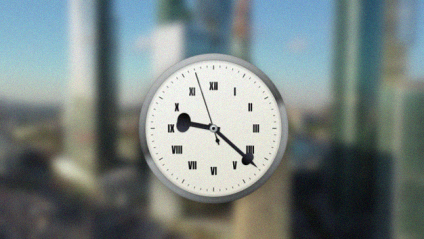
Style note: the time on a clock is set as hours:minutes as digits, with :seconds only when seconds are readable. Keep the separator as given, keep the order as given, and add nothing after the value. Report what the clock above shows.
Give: 9:21:57
